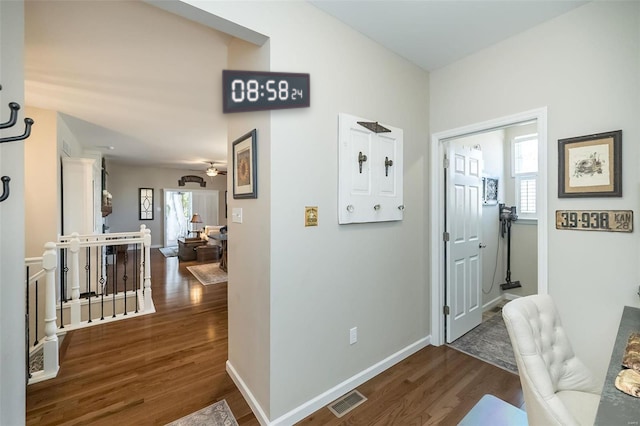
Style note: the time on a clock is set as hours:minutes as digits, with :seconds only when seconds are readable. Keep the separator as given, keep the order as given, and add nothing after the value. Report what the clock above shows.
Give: 8:58:24
